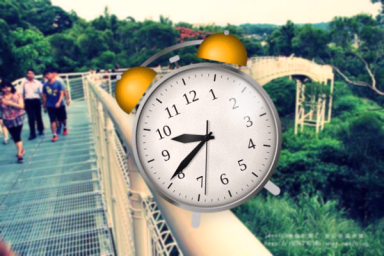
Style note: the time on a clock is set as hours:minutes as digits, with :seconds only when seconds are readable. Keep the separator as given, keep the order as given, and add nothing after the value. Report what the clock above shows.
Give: 9:40:34
